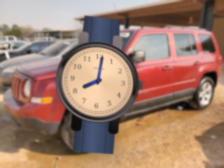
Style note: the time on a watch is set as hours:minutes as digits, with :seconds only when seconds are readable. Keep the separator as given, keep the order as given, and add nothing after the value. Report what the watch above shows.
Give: 8:01
